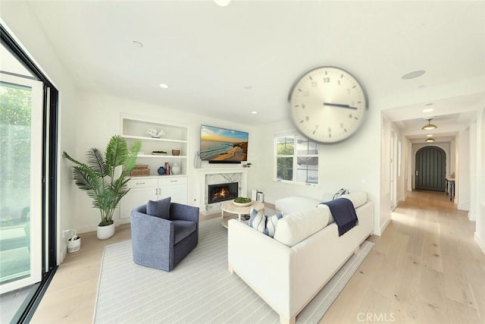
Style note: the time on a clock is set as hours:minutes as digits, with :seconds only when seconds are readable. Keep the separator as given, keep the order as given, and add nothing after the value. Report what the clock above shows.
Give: 3:17
